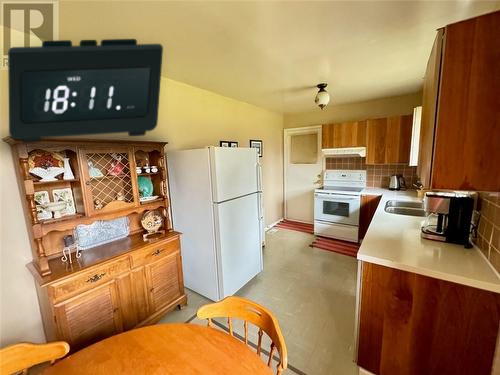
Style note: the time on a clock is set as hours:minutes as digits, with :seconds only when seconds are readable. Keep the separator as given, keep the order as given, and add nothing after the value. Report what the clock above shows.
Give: 18:11
